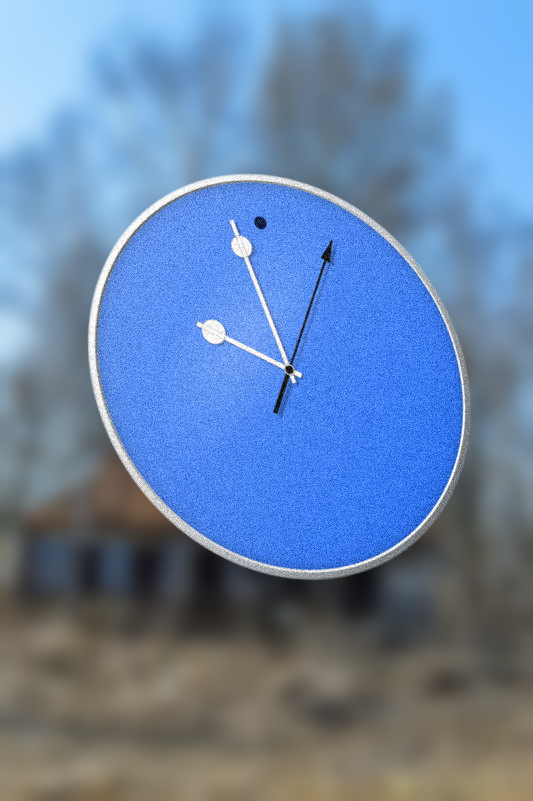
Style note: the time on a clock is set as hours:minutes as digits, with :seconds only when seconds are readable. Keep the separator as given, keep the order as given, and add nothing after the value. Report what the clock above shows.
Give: 9:58:05
